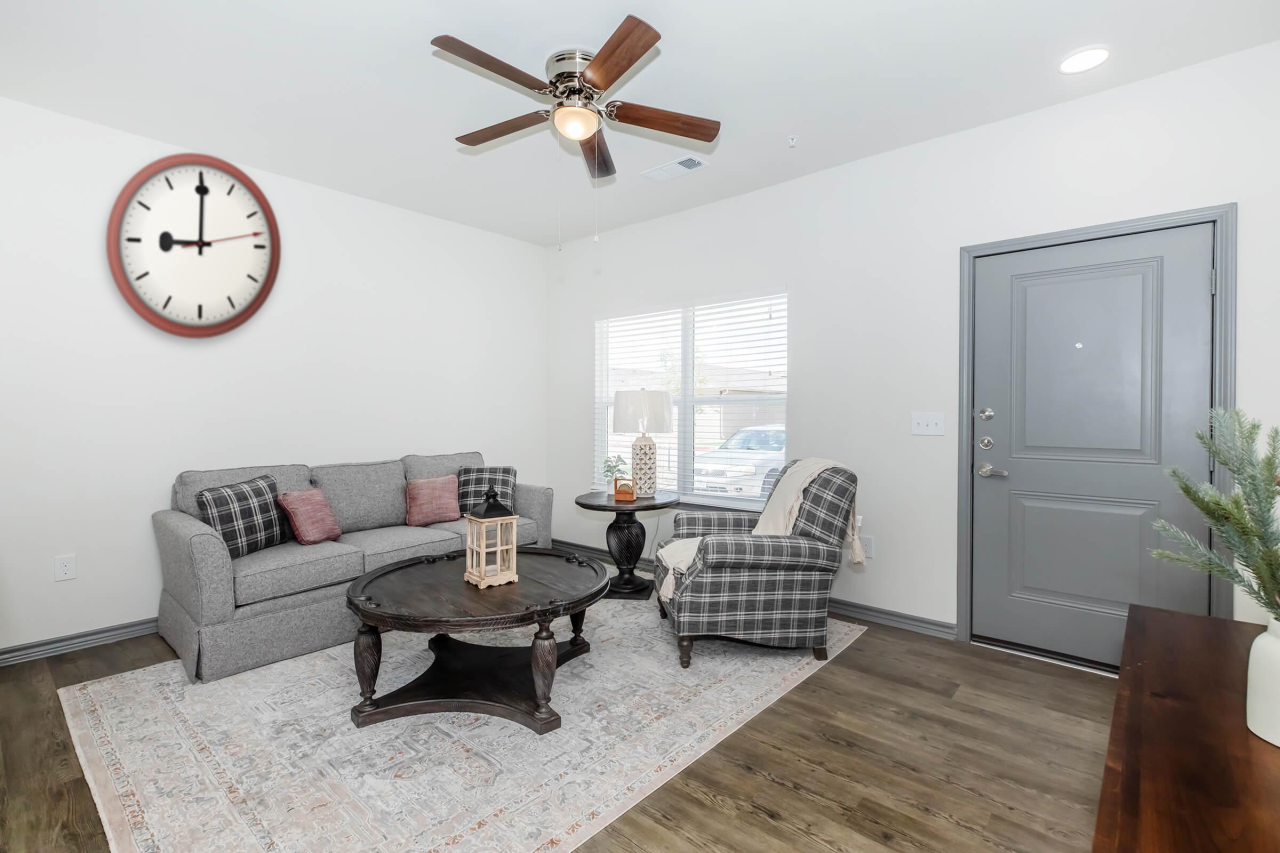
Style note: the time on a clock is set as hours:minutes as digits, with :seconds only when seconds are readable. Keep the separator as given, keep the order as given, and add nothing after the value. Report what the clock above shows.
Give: 9:00:13
